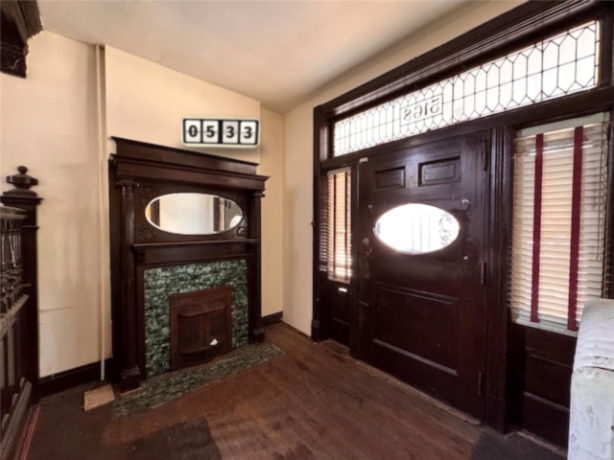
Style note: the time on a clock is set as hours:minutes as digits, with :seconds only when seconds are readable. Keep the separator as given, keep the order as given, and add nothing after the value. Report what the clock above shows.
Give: 5:33
